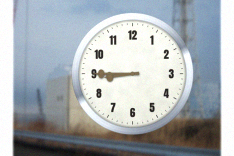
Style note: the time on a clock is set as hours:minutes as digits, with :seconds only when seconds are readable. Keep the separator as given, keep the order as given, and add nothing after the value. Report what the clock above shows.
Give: 8:45
